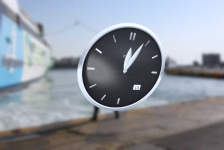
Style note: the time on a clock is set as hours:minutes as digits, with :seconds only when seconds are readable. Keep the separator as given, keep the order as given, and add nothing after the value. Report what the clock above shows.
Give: 12:04
